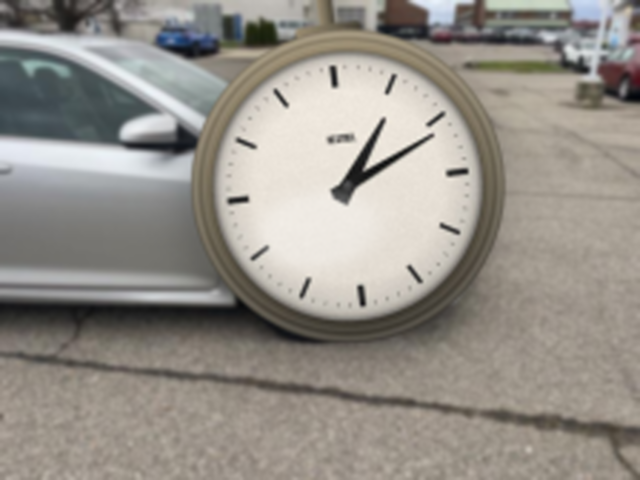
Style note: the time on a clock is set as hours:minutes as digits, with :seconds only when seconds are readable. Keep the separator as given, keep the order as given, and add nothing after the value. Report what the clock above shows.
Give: 1:11
